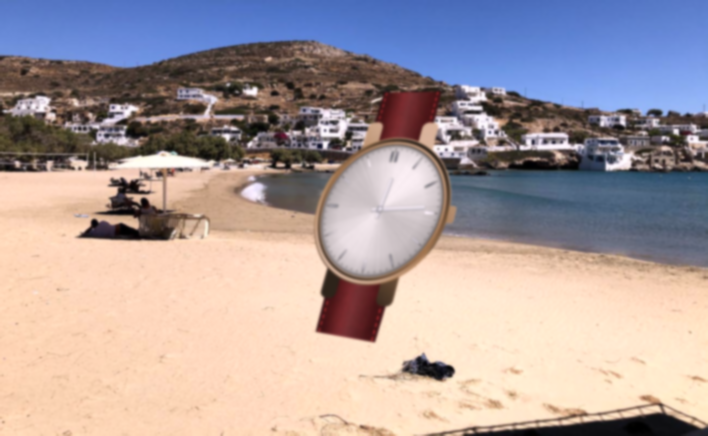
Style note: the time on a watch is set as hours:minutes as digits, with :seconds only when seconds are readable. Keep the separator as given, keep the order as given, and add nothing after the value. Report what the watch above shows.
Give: 12:14
